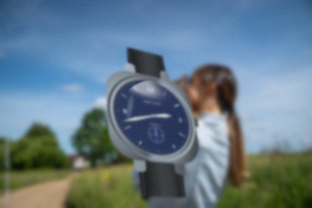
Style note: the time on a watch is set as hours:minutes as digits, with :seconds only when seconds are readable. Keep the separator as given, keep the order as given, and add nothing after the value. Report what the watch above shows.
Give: 2:42
